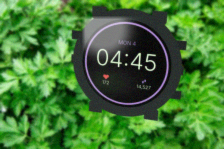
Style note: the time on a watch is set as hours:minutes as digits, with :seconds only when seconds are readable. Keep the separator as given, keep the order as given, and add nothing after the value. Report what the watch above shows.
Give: 4:45
